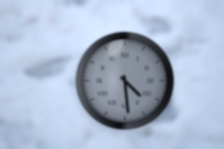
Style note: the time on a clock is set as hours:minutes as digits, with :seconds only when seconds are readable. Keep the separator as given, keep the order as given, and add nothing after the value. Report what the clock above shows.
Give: 4:29
